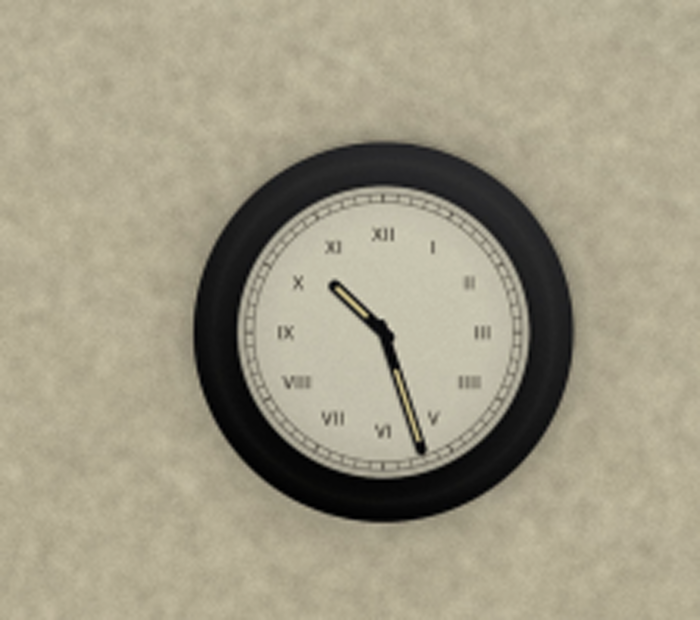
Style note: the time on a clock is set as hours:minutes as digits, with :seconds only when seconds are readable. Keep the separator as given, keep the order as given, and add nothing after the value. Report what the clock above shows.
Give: 10:27
